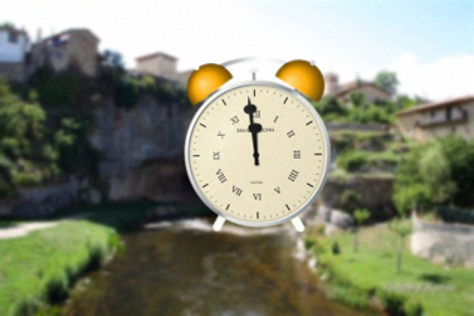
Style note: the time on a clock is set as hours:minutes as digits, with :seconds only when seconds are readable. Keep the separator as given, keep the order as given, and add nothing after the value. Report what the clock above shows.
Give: 11:59
